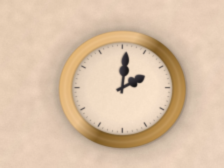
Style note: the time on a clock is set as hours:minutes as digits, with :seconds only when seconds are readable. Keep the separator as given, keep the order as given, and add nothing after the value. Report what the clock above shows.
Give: 2:01
